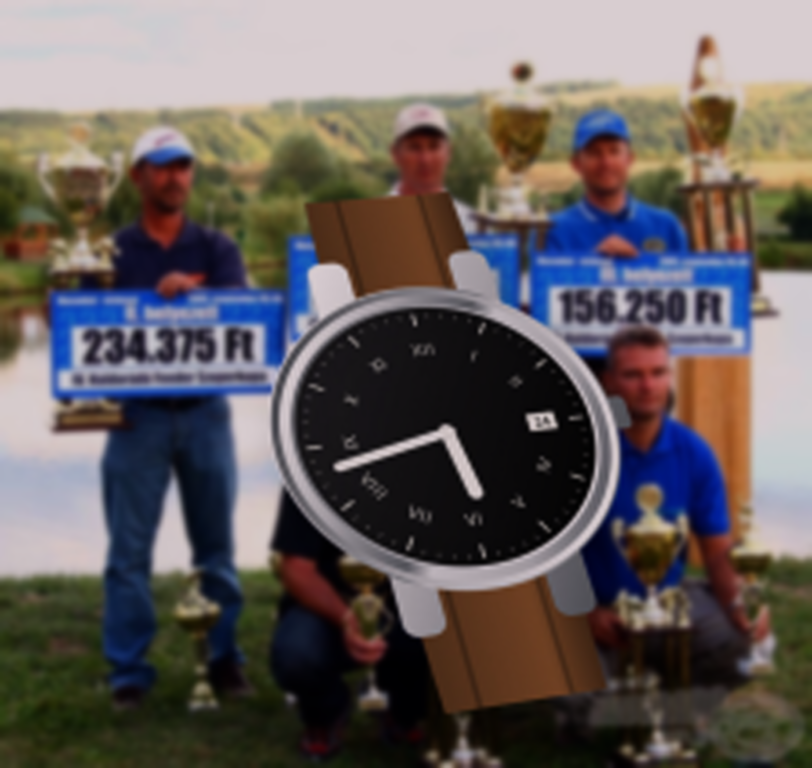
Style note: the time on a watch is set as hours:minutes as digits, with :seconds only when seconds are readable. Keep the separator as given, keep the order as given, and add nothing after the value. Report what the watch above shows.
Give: 5:43
